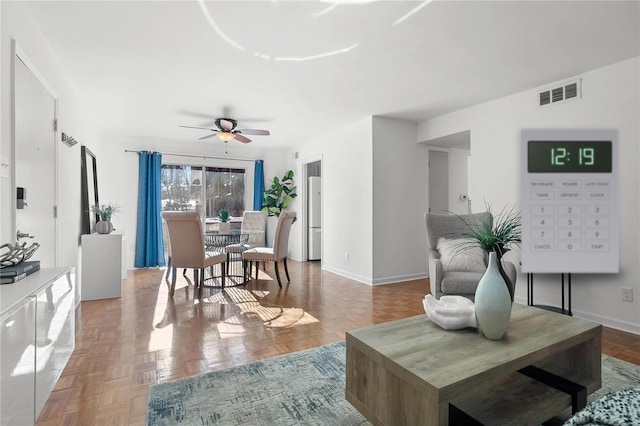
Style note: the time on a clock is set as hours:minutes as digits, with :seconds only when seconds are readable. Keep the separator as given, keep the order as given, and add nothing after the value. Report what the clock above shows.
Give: 12:19
